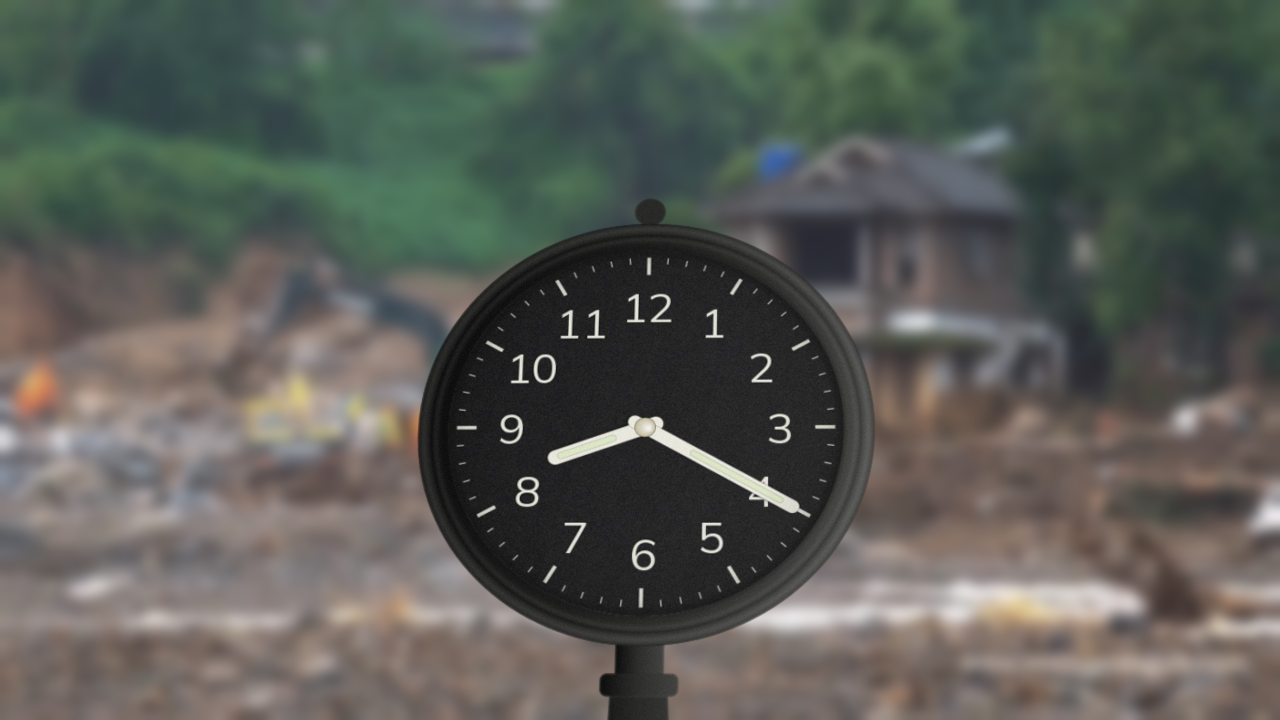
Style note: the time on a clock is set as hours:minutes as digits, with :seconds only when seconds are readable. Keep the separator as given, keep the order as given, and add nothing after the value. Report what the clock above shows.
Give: 8:20
